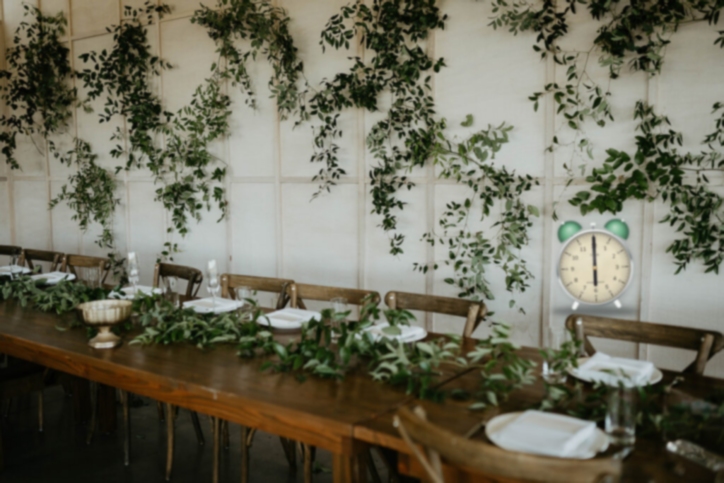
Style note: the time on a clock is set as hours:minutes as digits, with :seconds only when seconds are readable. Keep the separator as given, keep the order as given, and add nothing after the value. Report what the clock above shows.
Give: 6:00
